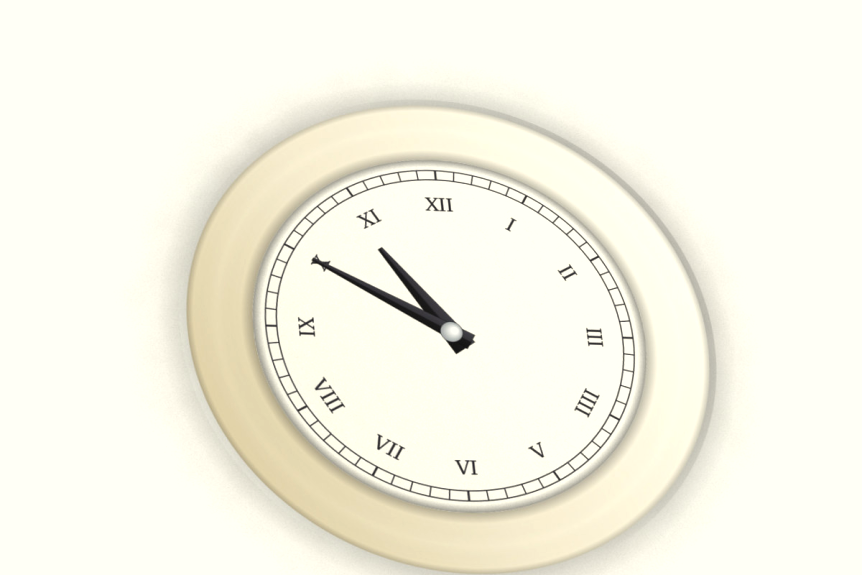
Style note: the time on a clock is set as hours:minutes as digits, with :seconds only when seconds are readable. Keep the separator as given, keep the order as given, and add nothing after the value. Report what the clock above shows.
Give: 10:50
